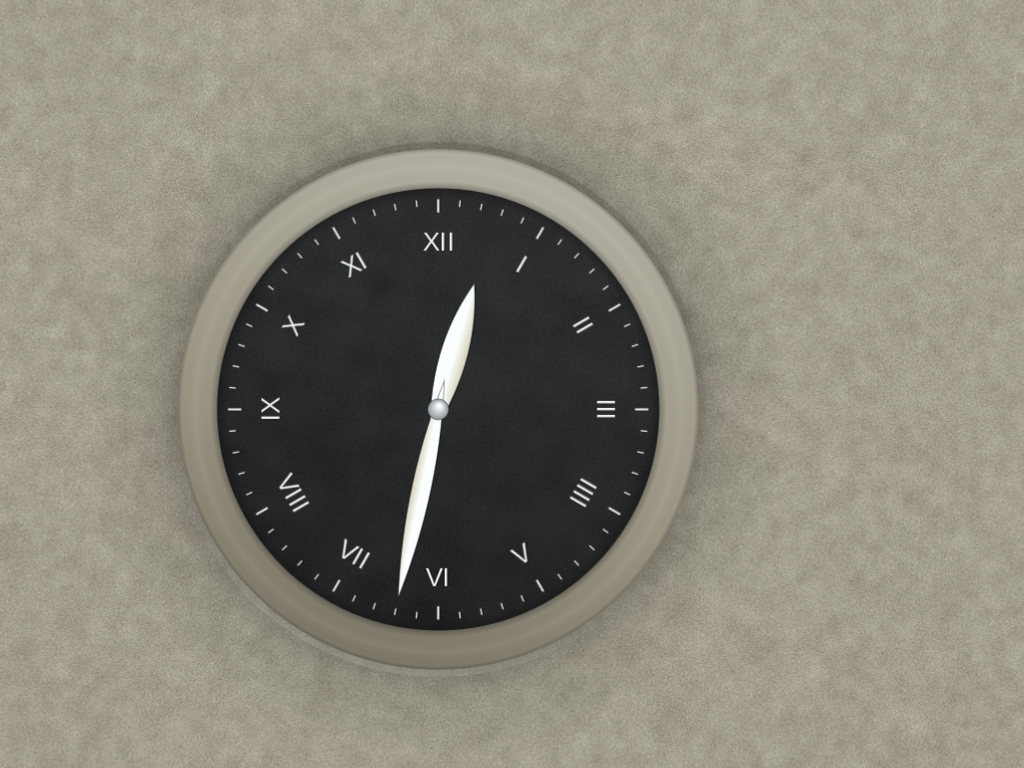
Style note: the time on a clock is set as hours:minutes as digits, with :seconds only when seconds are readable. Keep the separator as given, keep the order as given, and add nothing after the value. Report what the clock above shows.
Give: 12:32
